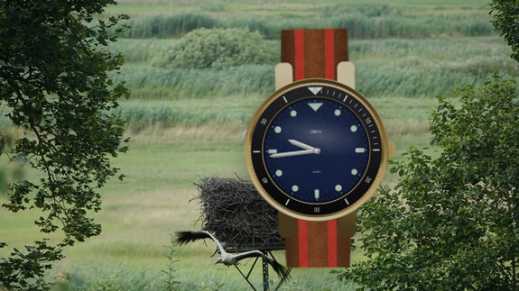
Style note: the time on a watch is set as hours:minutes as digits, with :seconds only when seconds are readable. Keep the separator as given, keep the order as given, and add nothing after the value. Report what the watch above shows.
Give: 9:44
